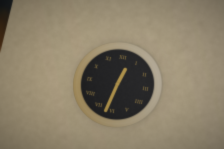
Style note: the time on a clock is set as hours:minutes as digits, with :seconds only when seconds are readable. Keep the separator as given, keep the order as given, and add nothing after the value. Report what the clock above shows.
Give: 12:32
